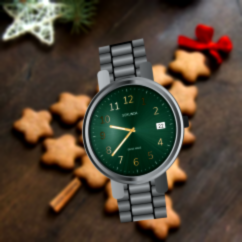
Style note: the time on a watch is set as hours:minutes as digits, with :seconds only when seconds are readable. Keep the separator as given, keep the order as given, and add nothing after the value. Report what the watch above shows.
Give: 9:38
